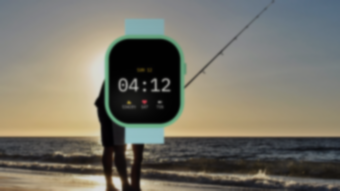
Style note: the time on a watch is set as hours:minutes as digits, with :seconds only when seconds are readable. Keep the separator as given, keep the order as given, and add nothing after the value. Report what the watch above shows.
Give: 4:12
